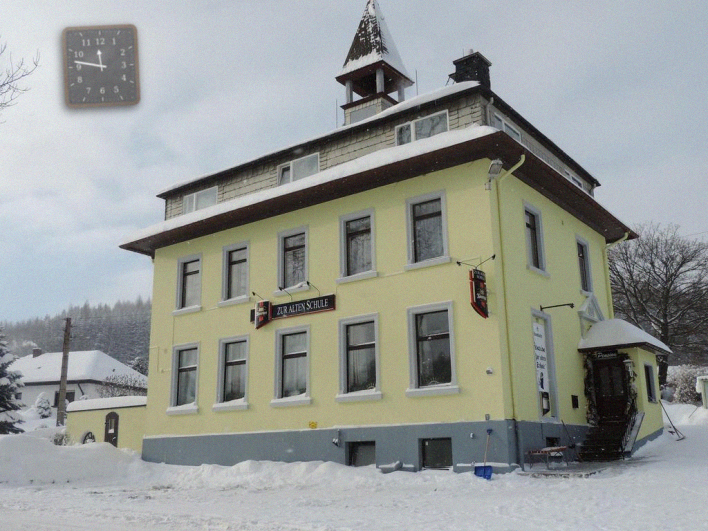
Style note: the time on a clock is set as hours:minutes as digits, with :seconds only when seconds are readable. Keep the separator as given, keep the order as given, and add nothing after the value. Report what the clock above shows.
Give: 11:47
